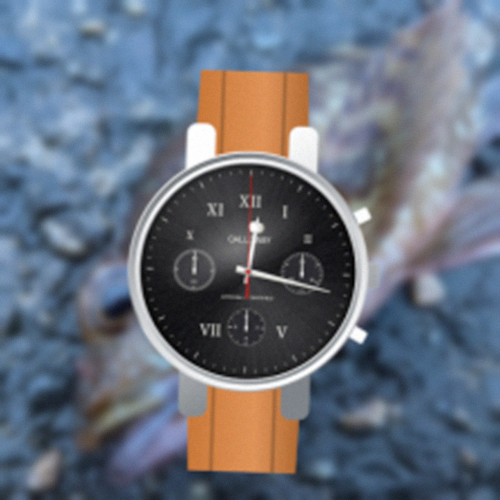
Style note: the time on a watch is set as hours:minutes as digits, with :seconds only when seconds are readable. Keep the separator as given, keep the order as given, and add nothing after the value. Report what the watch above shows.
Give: 12:17
